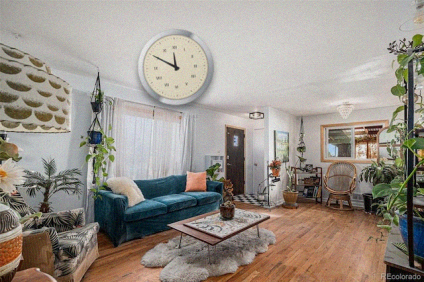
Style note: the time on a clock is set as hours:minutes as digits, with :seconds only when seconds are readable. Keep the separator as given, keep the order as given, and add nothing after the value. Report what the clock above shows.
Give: 11:50
